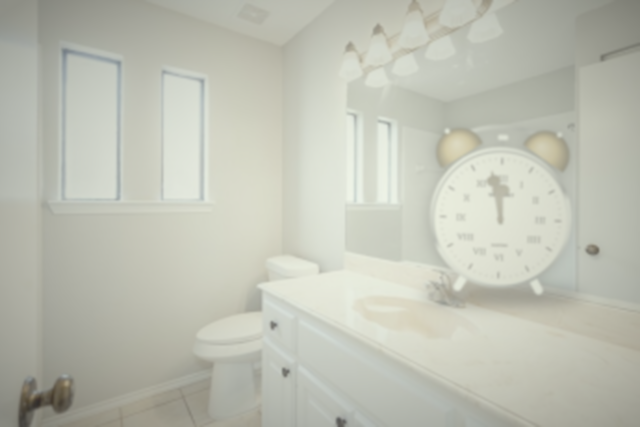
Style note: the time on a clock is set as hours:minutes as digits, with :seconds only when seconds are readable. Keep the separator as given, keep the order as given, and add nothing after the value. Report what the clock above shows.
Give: 11:58
